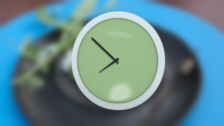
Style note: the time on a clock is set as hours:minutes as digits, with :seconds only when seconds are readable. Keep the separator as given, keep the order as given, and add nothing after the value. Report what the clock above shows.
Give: 7:52
